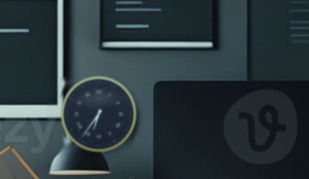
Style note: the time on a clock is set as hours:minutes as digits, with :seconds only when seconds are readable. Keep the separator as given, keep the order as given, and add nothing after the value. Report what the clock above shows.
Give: 6:36
